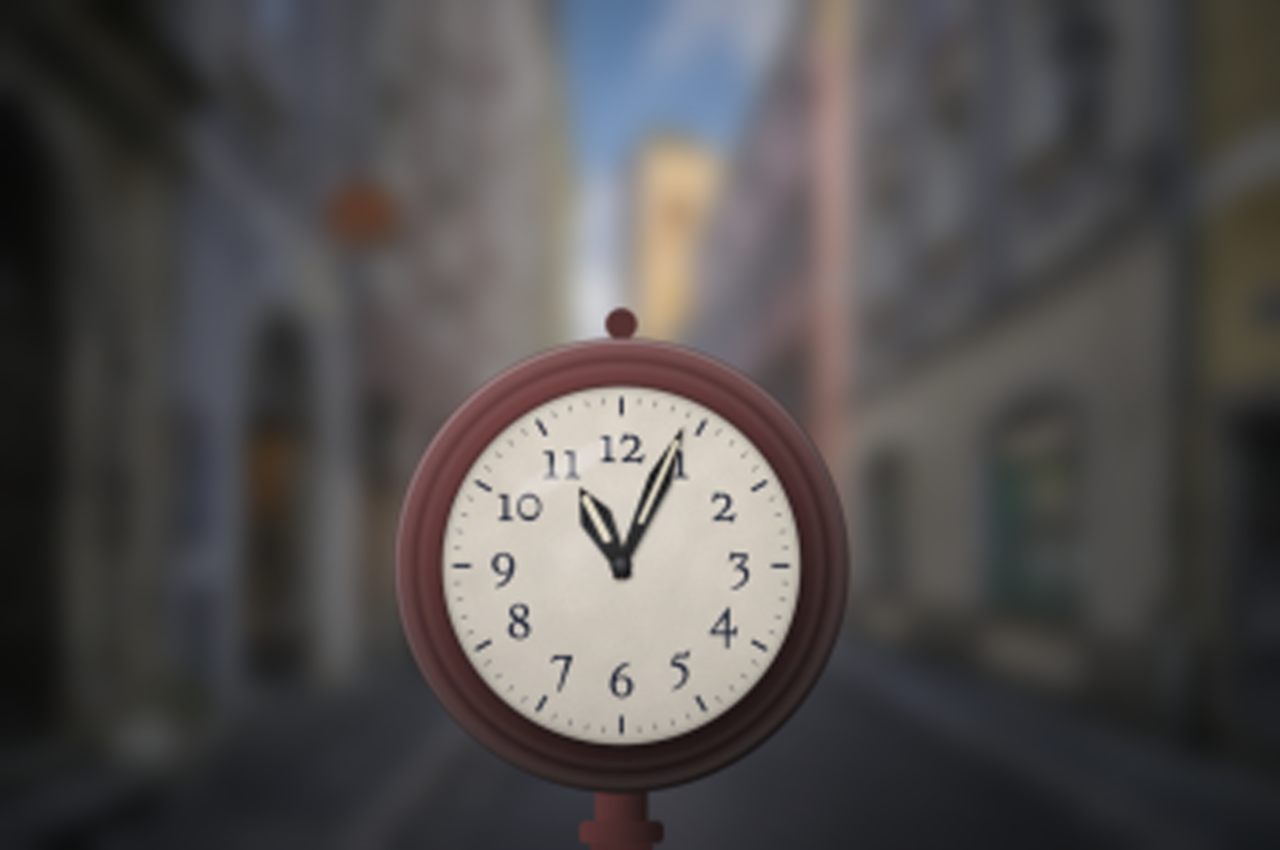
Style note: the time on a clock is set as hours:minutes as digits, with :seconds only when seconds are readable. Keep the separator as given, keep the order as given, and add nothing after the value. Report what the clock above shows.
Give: 11:04
